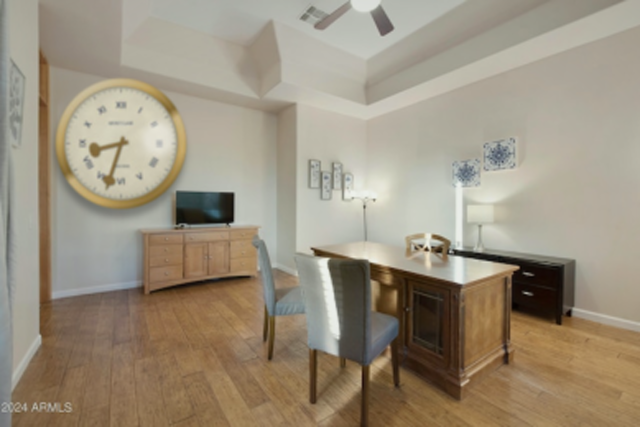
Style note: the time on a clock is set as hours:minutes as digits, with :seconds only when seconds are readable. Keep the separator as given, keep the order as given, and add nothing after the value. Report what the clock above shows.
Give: 8:33
